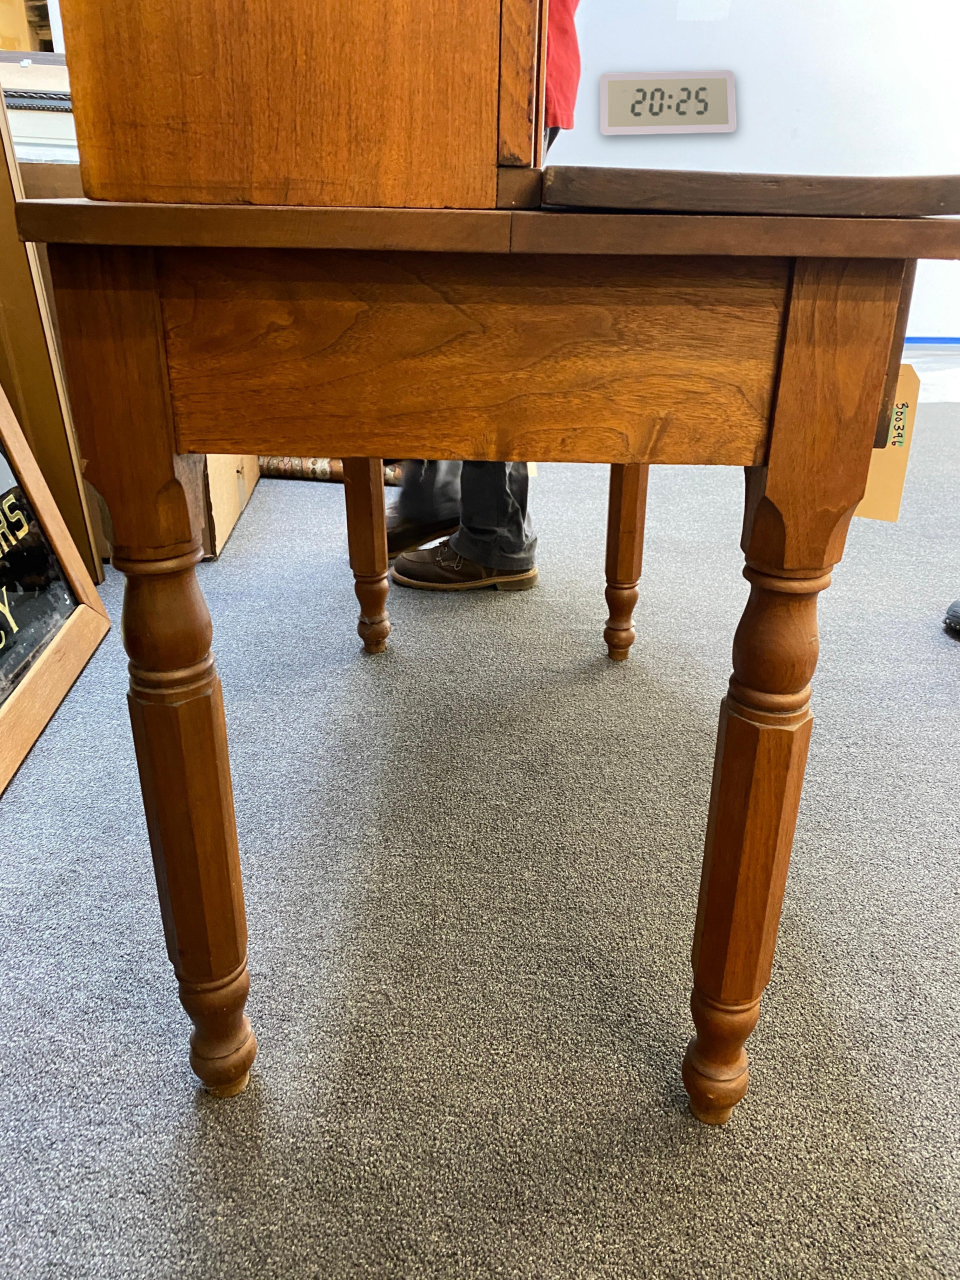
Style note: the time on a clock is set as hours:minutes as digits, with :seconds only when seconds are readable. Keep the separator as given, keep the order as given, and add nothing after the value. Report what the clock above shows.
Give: 20:25
